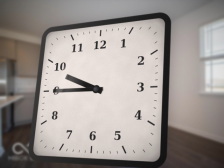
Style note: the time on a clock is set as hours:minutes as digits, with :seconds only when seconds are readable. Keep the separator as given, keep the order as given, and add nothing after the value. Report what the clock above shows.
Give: 9:45
